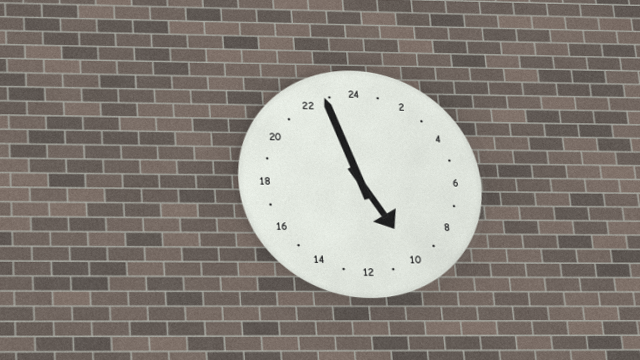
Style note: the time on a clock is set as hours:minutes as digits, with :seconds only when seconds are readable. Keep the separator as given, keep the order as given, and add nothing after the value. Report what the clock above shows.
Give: 9:57
